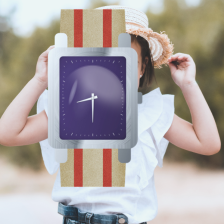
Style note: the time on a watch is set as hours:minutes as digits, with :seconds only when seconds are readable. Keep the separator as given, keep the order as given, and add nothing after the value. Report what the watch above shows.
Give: 8:30
